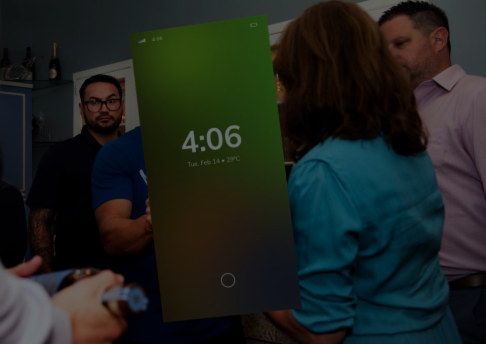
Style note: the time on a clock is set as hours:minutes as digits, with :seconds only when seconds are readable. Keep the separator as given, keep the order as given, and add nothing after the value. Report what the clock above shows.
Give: 4:06
